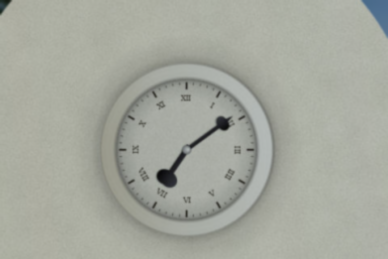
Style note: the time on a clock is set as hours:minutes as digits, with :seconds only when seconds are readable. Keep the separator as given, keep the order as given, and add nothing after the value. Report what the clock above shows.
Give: 7:09
